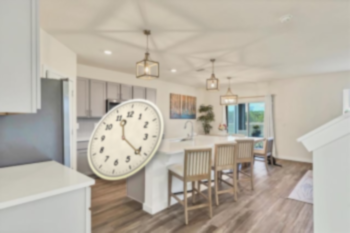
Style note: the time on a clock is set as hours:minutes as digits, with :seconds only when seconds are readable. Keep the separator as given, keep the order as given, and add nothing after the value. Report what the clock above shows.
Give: 11:21
